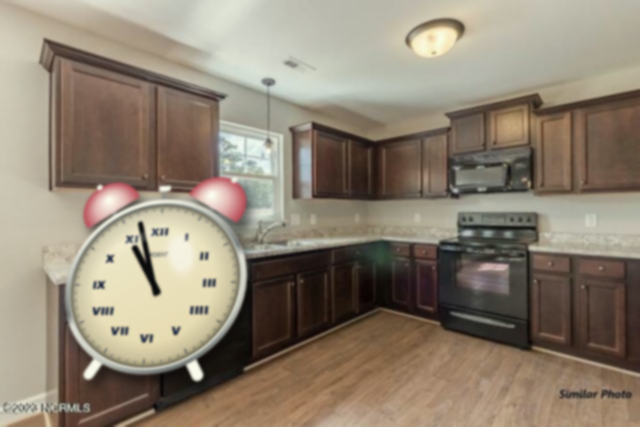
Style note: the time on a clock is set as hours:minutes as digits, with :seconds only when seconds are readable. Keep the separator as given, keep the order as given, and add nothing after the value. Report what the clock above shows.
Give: 10:57
